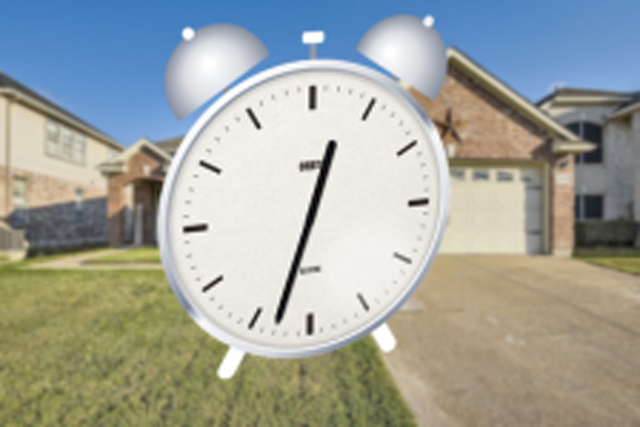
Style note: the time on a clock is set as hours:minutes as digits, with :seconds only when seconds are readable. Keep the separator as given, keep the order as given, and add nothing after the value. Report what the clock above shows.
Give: 12:33
